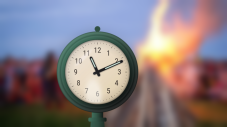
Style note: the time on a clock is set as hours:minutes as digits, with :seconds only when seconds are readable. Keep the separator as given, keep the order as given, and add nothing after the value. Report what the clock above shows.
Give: 11:11
